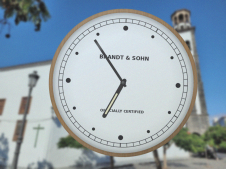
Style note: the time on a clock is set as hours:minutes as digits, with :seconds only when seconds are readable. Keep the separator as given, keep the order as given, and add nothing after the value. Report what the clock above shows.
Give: 6:54
